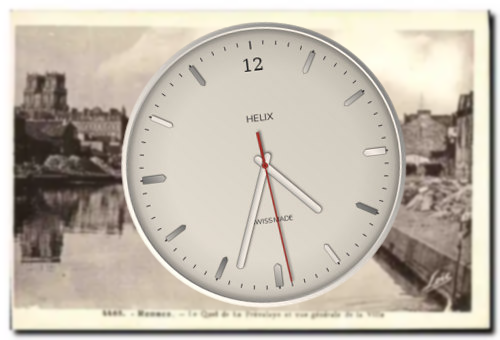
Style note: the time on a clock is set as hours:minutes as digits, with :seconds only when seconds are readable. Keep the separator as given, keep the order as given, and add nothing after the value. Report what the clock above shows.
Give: 4:33:29
